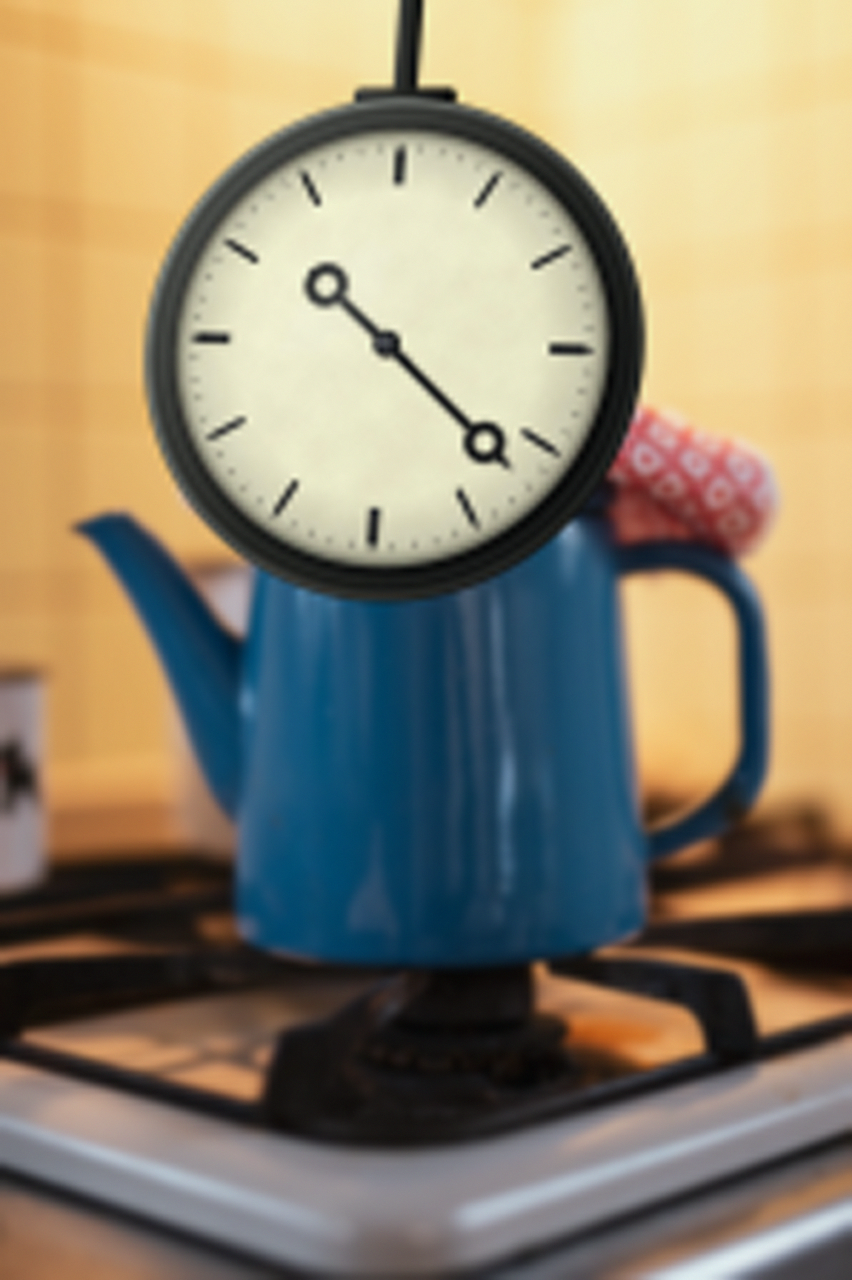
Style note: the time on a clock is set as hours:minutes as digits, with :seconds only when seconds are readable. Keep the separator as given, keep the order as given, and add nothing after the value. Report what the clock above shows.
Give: 10:22
